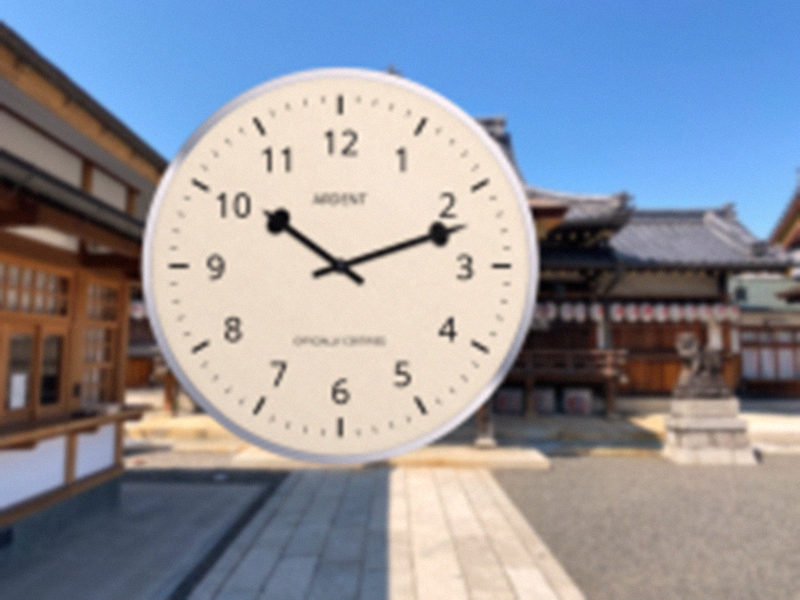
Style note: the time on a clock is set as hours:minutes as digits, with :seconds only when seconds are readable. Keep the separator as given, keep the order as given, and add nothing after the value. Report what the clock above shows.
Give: 10:12
